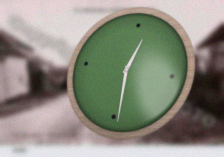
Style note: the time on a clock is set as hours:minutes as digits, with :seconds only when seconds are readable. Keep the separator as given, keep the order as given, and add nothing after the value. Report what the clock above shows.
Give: 12:29
